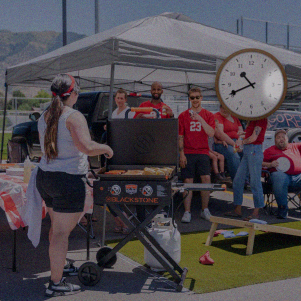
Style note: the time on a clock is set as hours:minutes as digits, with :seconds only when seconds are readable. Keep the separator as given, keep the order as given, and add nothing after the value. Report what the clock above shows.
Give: 10:41
